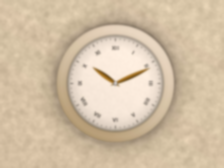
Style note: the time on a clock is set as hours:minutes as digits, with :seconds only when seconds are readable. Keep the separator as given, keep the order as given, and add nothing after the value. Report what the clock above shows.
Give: 10:11
